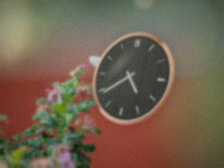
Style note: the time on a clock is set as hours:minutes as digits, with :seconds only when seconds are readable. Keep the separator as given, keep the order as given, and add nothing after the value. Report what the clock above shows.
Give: 4:39
